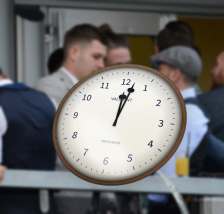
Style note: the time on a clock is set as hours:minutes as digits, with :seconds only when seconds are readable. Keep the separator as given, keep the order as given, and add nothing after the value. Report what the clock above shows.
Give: 12:02
